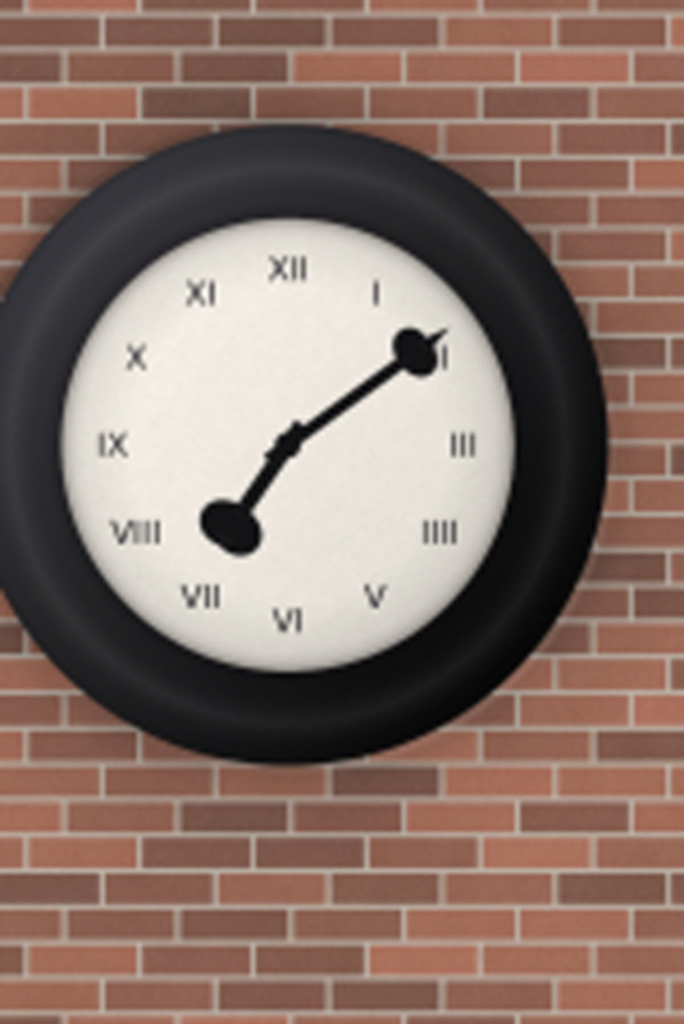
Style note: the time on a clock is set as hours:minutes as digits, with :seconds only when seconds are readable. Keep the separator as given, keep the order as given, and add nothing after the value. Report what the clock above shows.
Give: 7:09
